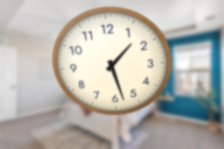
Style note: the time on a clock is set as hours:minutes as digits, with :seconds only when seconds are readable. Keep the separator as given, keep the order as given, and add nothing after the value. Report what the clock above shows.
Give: 1:28
